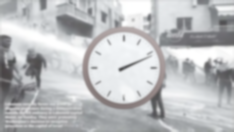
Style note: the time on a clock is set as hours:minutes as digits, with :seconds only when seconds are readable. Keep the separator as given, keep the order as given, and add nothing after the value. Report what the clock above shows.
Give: 2:11
